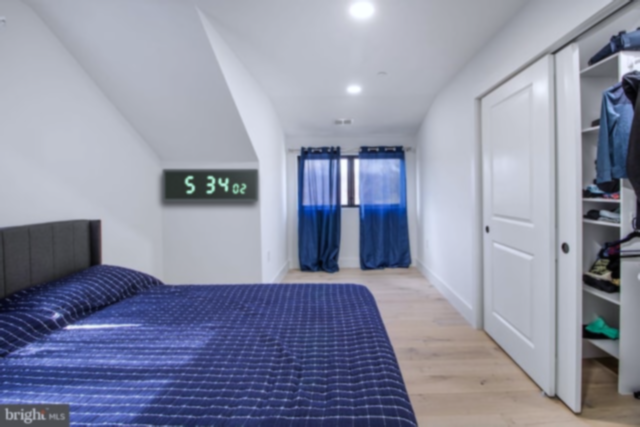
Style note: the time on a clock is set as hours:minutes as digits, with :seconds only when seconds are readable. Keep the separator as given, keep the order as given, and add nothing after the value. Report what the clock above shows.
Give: 5:34
